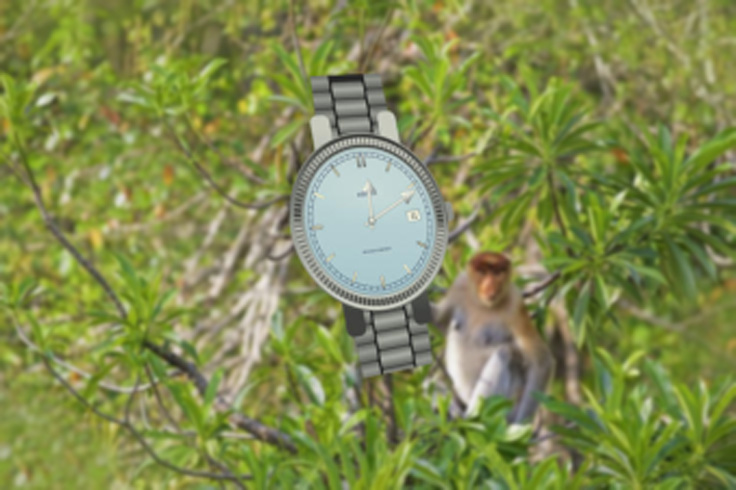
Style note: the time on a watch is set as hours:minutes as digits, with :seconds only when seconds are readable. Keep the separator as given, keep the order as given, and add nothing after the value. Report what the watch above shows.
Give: 12:11
